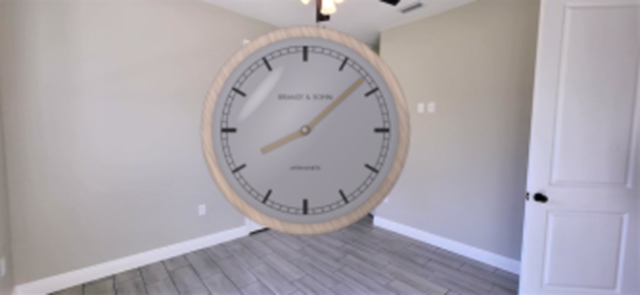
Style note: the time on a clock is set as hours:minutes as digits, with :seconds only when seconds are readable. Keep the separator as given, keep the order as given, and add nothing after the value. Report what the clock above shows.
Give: 8:08
